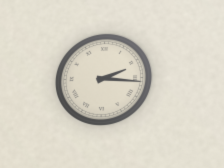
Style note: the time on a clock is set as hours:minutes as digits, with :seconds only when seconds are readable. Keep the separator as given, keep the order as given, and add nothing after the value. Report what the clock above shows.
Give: 2:16
